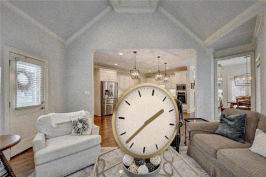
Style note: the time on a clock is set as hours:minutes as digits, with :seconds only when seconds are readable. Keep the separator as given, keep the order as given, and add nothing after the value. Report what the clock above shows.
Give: 1:37
